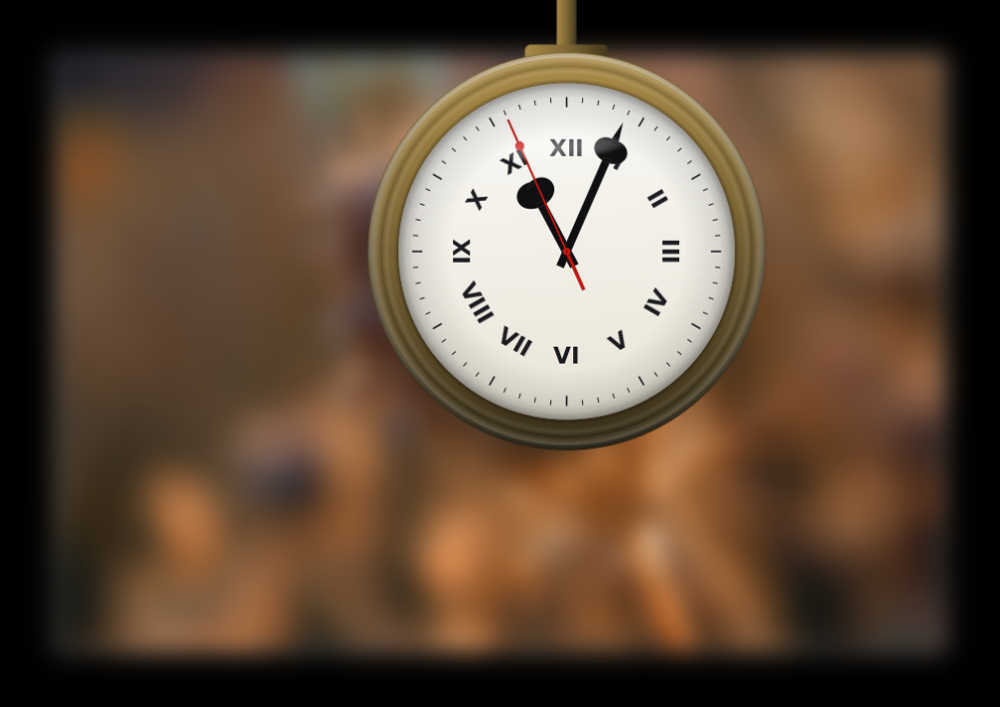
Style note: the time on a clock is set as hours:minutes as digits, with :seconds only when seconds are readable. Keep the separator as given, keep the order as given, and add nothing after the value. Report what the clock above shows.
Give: 11:03:56
